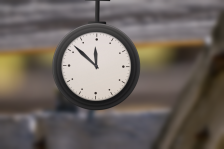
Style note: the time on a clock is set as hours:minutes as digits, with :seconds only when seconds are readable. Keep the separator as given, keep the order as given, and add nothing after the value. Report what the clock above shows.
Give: 11:52
